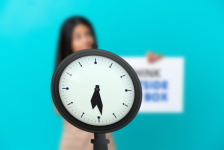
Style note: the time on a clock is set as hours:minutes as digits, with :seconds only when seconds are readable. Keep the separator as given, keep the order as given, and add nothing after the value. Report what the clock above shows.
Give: 6:29
